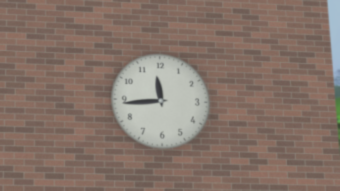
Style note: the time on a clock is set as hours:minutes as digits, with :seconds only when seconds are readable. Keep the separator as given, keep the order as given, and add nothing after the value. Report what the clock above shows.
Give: 11:44
